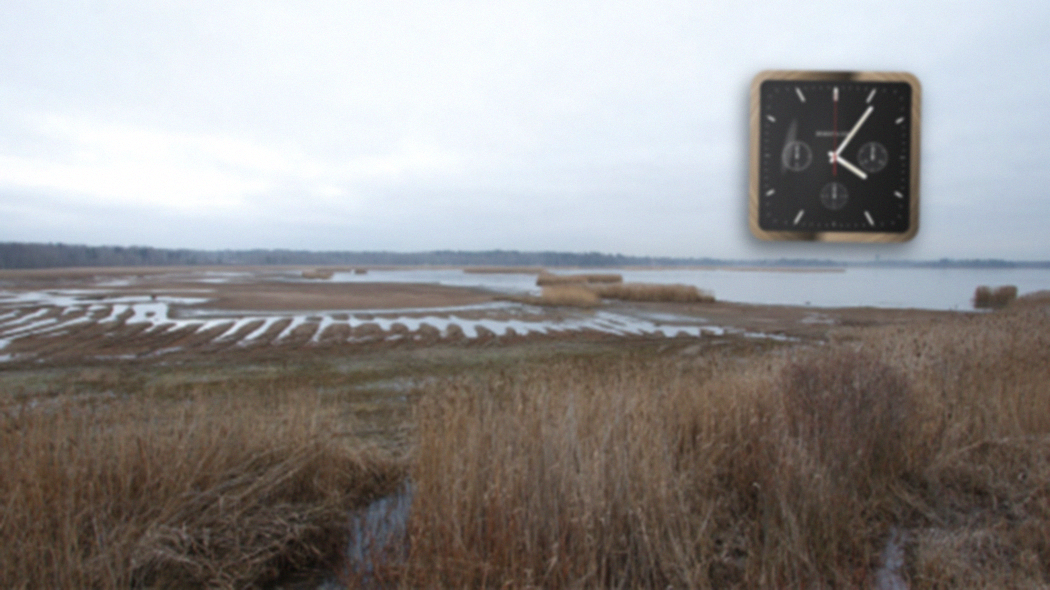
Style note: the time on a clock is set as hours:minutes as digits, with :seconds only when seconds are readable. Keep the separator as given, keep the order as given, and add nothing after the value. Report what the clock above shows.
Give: 4:06
